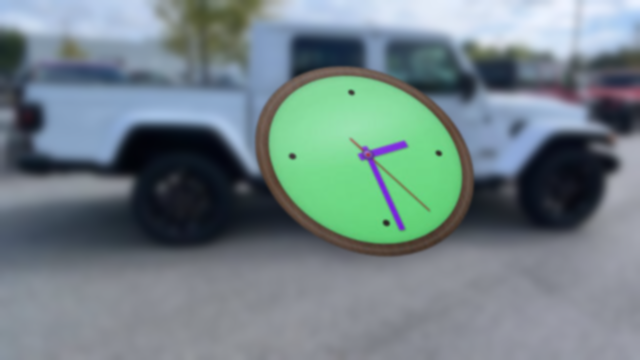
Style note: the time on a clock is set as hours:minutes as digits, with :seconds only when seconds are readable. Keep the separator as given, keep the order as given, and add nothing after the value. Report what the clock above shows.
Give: 2:28:24
